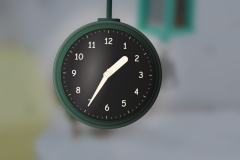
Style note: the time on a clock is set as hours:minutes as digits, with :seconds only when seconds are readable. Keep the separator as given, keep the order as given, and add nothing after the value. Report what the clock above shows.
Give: 1:35
